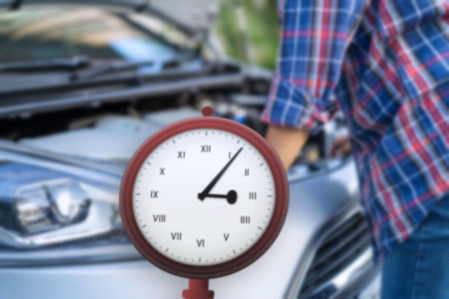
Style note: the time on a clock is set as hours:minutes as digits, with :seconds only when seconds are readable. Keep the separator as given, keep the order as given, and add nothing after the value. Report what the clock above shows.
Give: 3:06
